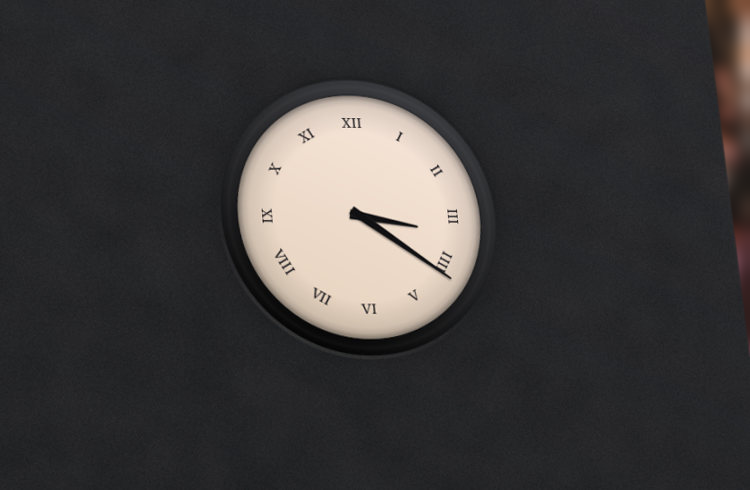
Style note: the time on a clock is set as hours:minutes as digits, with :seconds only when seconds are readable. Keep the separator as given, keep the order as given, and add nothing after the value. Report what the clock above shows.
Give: 3:21
